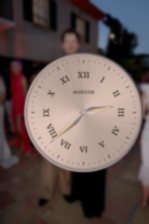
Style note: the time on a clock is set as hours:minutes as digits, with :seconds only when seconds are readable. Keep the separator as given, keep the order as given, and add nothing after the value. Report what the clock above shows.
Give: 2:38
